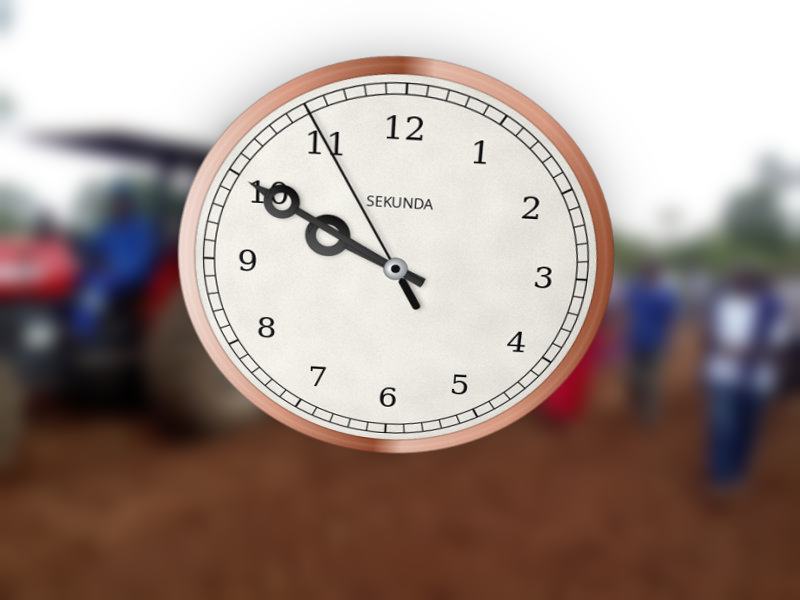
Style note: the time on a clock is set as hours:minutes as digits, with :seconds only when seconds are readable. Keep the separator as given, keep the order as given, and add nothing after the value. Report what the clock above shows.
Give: 9:49:55
